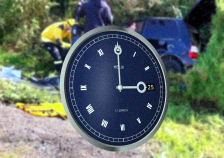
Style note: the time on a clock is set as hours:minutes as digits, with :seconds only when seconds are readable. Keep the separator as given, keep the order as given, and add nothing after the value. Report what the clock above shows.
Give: 3:00
